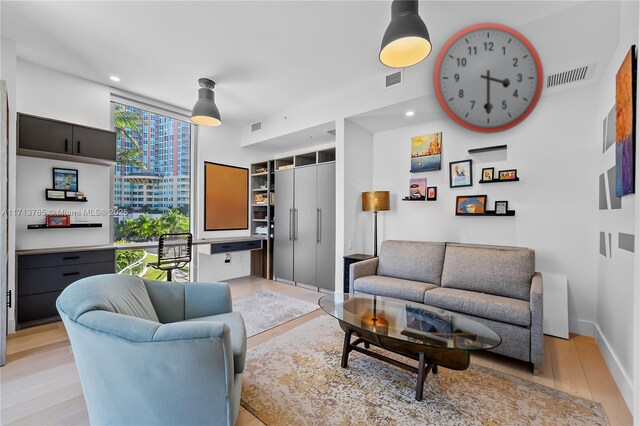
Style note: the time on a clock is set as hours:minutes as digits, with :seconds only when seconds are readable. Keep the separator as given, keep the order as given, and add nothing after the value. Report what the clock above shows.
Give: 3:30
